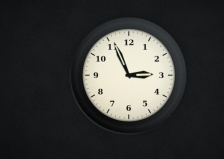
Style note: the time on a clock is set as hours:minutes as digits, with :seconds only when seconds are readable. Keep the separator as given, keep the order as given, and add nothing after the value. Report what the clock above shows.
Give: 2:56
